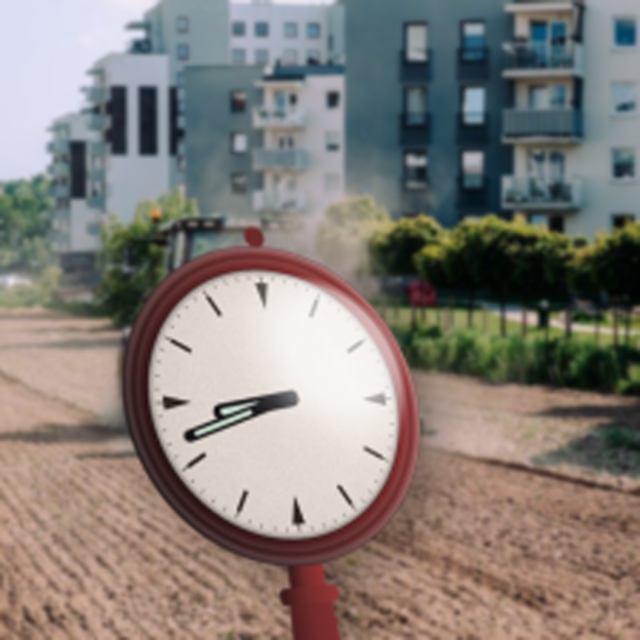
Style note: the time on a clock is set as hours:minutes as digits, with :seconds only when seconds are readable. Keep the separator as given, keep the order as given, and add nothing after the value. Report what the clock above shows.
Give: 8:42
